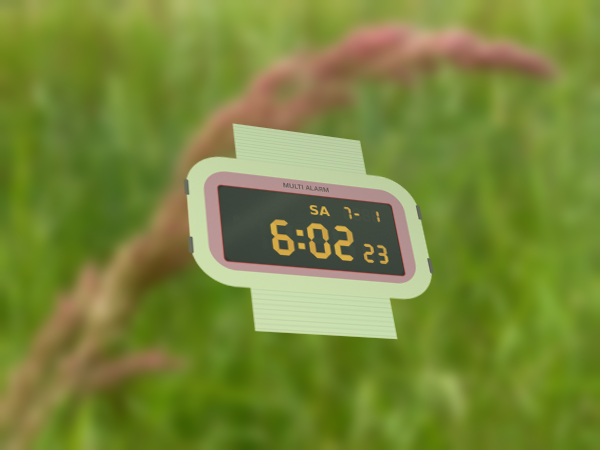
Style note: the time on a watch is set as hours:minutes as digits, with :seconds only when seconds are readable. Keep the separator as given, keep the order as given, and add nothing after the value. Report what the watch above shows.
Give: 6:02:23
